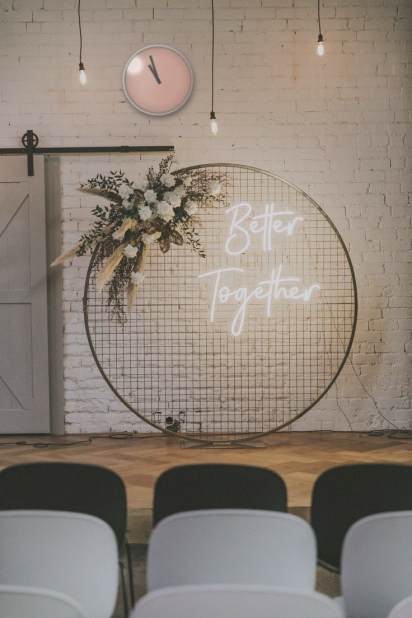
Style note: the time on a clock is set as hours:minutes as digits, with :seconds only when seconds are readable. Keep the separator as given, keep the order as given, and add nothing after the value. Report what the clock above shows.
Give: 10:57
